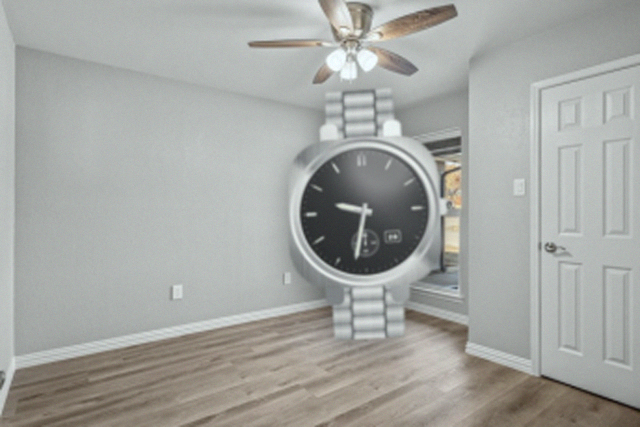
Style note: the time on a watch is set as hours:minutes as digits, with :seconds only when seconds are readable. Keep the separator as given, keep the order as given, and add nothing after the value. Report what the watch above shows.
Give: 9:32
